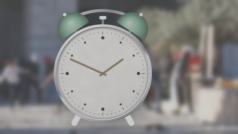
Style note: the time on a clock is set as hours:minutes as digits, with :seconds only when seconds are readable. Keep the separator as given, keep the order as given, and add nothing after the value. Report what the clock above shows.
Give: 1:49
